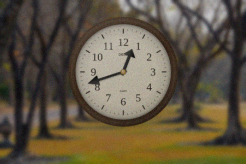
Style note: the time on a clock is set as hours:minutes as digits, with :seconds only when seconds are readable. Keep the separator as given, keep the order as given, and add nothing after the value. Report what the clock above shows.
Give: 12:42
